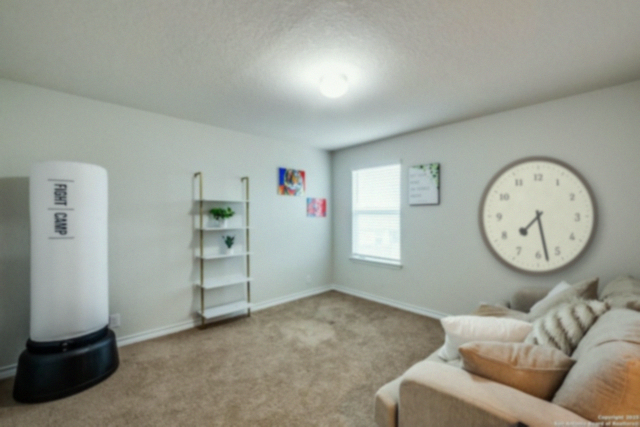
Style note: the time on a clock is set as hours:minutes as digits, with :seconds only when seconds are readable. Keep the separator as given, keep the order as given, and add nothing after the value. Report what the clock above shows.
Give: 7:28
